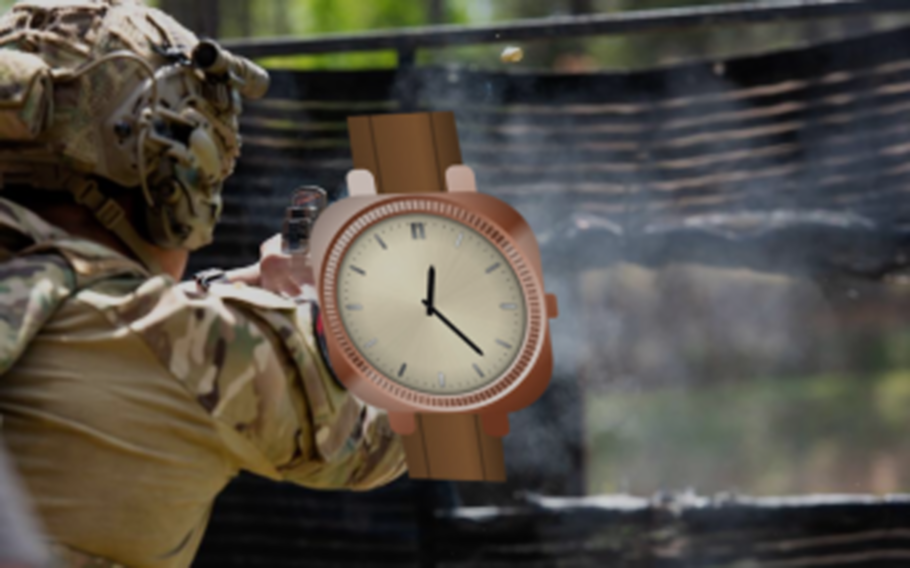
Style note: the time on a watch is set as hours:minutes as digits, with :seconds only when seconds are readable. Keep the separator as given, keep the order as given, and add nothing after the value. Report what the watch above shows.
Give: 12:23
